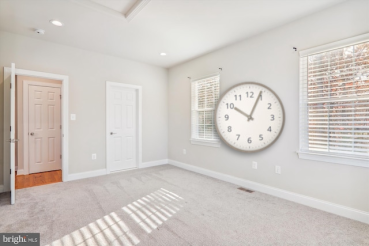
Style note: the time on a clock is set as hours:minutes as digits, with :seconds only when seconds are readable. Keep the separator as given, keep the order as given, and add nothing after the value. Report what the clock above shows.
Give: 10:04
